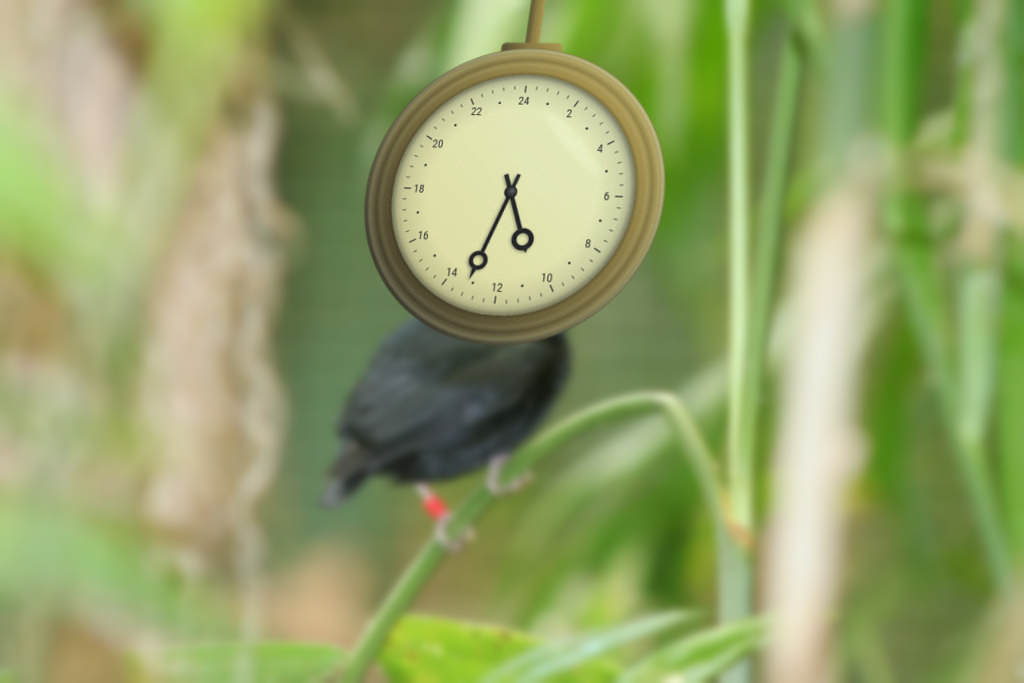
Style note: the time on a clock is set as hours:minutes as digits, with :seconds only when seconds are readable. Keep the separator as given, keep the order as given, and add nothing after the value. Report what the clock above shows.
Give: 10:33
